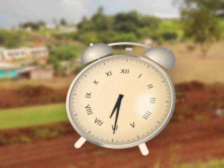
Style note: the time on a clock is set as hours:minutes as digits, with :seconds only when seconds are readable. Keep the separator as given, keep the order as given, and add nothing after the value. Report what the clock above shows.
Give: 6:30
